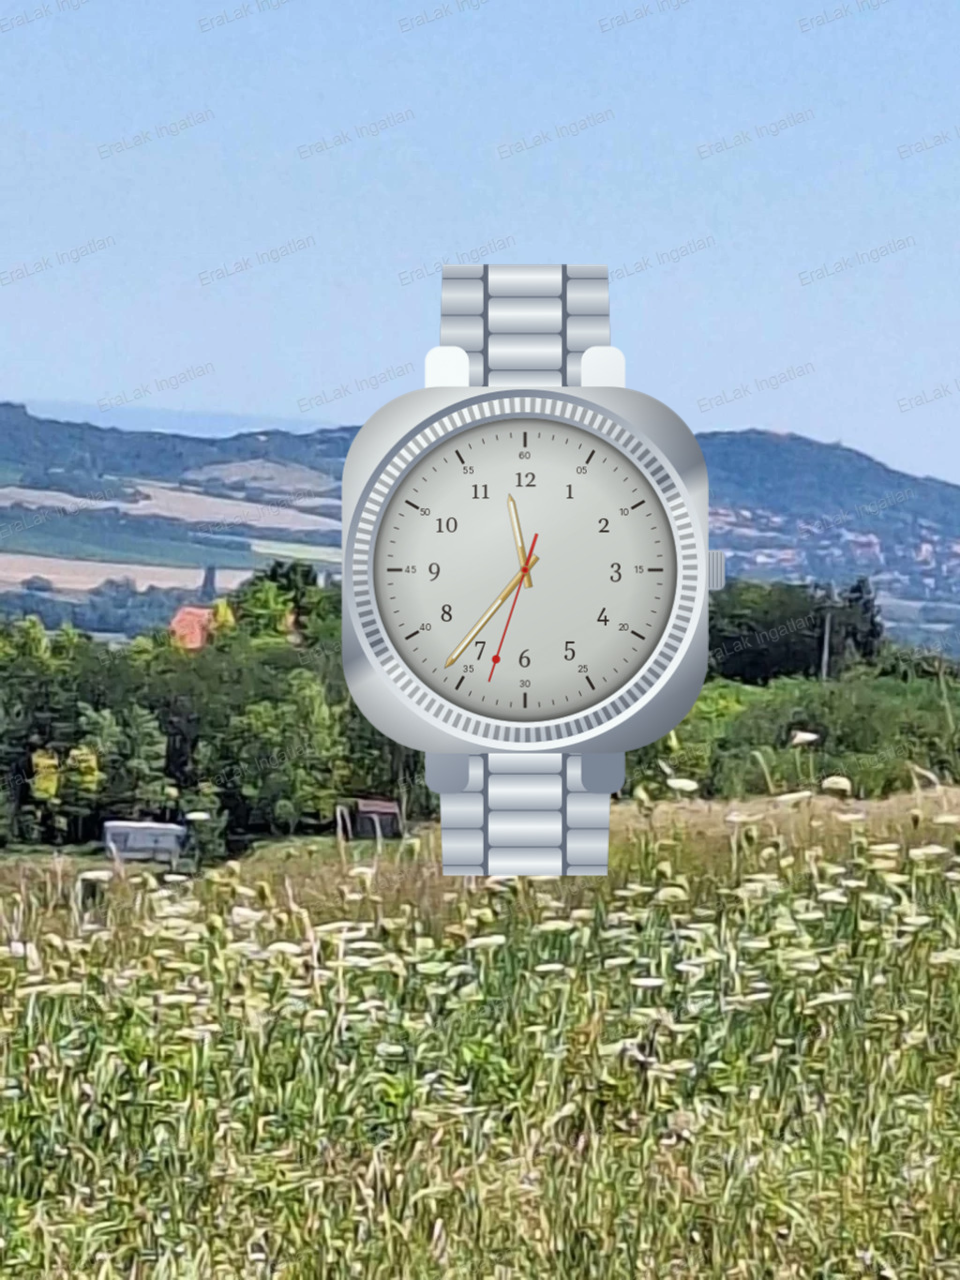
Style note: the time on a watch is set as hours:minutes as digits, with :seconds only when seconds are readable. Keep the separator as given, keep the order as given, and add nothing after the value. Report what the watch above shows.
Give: 11:36:33
